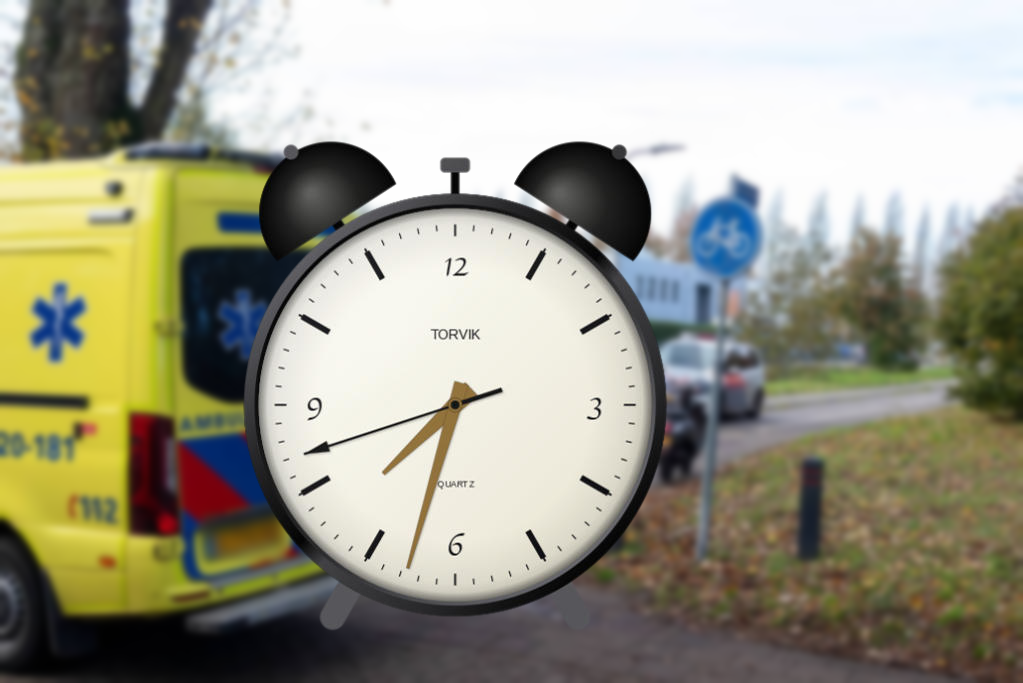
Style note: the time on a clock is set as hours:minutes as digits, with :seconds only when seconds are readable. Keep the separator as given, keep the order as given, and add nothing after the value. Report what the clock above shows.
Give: 7:32:42
